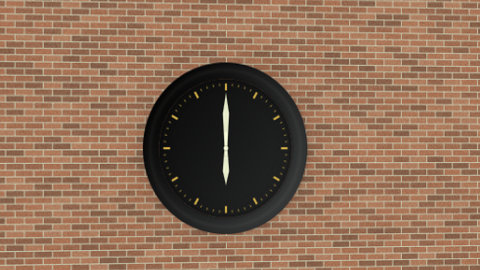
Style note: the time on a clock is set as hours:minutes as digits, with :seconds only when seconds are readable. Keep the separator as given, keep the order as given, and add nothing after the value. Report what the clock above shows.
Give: 6:00
